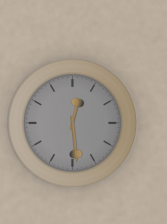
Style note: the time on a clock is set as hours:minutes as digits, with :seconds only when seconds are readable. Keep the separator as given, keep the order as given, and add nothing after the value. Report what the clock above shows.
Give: 12:29
